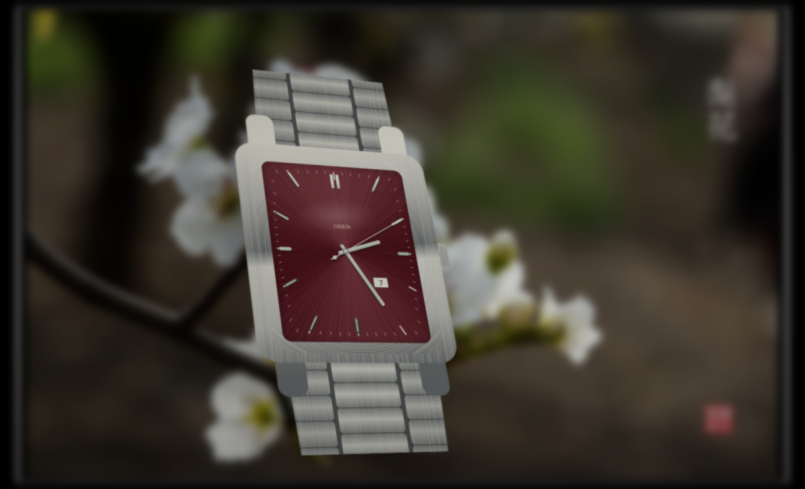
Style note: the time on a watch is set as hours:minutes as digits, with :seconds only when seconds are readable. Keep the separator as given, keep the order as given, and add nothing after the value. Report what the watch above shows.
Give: 2:25:10
